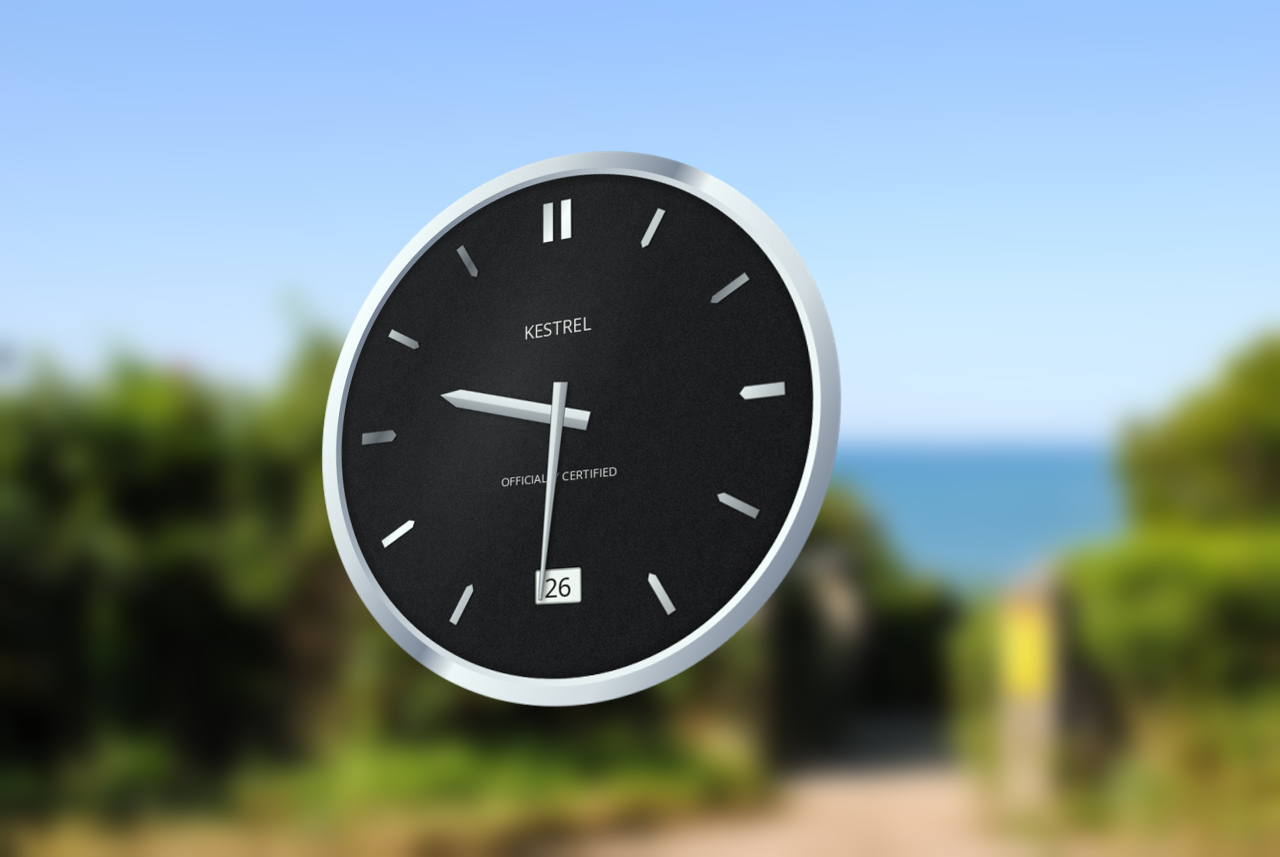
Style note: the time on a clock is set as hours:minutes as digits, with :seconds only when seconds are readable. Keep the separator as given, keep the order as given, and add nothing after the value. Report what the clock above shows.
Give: 9:31
